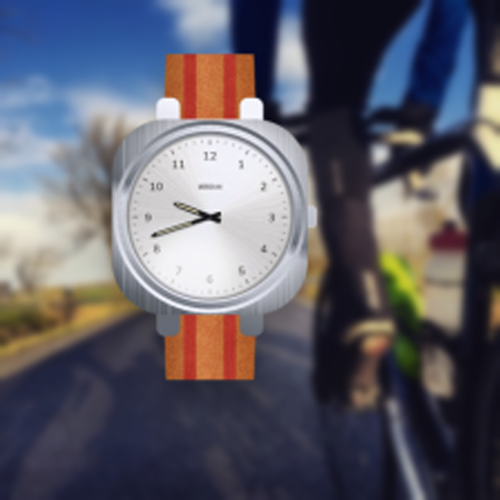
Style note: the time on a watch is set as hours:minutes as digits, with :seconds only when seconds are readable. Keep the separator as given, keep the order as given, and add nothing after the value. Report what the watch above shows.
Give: 9:42
